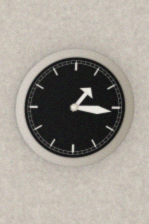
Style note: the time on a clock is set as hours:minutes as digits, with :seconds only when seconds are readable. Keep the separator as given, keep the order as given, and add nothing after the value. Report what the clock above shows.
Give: 1:16
